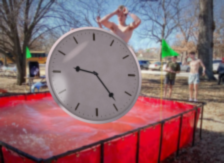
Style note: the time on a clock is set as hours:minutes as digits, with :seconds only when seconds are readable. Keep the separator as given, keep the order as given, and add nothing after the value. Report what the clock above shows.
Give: 9:24
